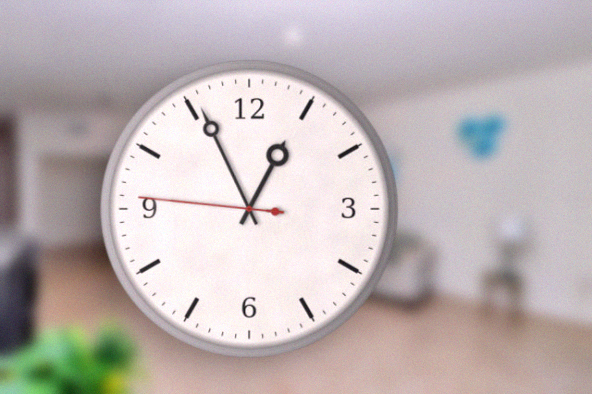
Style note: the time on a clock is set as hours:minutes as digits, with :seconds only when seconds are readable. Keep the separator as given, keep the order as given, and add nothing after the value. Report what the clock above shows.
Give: 12:55:46
